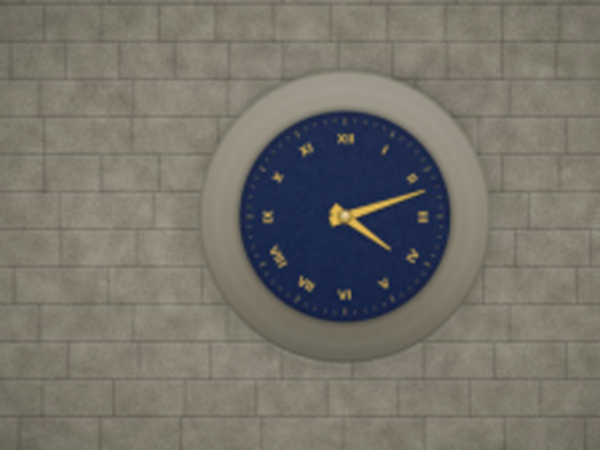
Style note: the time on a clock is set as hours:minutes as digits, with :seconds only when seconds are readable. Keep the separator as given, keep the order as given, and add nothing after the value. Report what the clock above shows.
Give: 4:12
